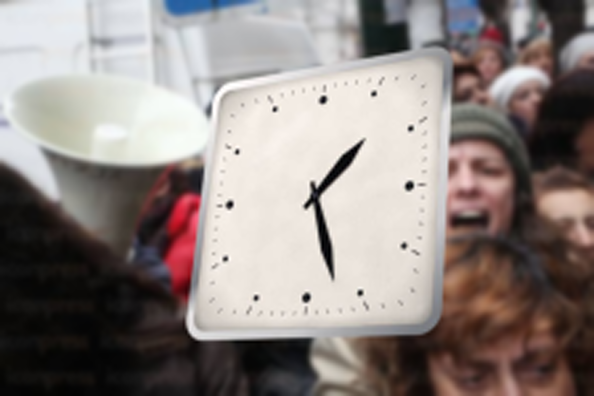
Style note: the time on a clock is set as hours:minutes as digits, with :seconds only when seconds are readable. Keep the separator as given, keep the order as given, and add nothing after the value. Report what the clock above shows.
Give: 1:27
